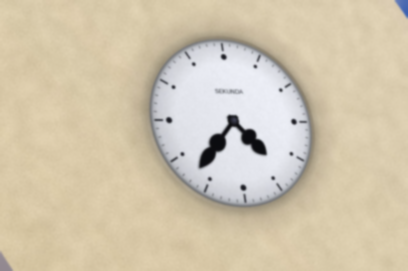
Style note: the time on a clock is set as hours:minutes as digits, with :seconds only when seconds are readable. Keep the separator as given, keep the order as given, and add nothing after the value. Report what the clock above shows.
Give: 4:37
